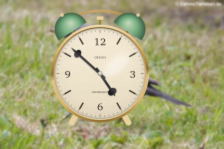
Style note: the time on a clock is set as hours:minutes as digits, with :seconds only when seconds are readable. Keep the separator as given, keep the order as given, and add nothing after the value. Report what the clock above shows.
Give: 4:52
